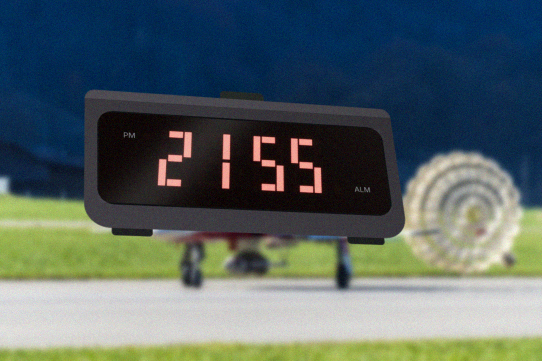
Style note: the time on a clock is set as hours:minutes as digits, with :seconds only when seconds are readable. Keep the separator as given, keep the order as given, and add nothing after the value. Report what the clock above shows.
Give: 21:55
